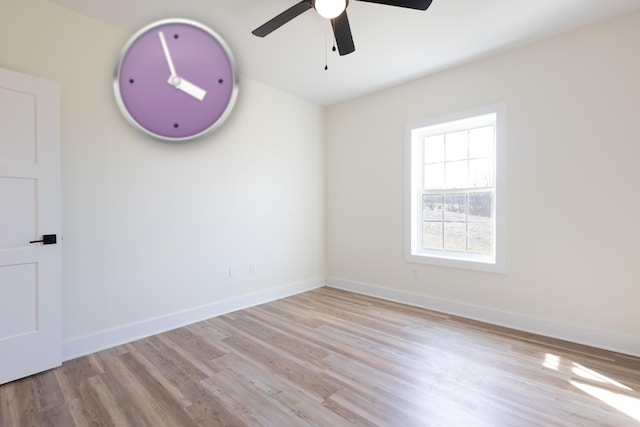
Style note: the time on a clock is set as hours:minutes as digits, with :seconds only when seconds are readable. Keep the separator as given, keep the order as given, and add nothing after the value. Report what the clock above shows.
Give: 3:57
